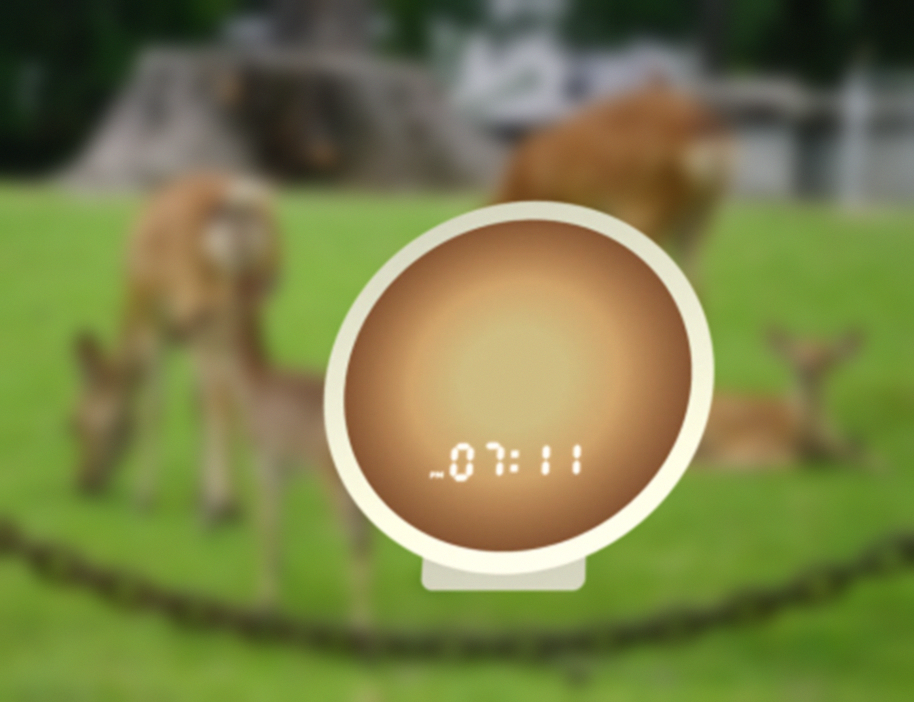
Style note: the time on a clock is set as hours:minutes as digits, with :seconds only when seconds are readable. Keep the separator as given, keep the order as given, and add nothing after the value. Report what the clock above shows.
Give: 7:11
